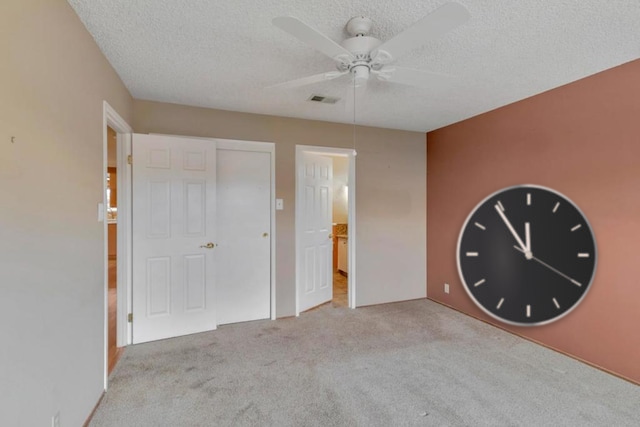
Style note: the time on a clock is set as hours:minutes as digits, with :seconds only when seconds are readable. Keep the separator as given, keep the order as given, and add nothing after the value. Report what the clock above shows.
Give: 11:54:20
